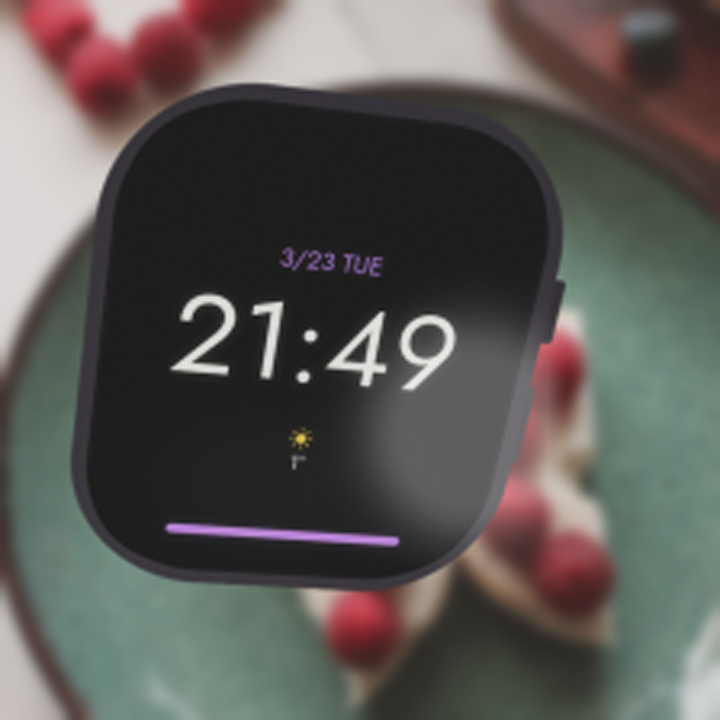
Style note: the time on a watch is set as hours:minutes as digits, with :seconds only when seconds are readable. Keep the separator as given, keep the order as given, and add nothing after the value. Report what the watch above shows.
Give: 21:49
